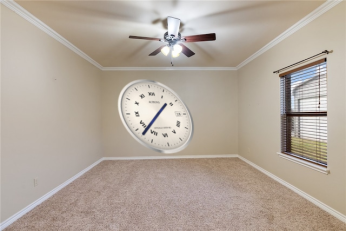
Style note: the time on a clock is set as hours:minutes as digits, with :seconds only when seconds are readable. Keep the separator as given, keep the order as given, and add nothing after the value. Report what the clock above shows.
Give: 1:38
